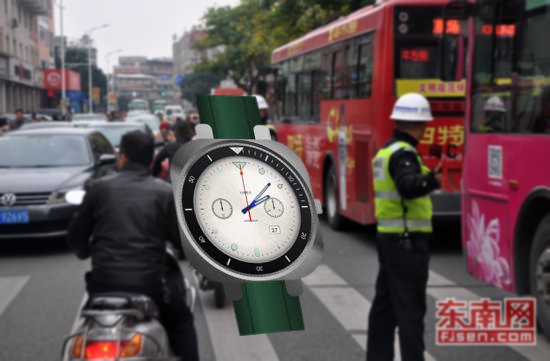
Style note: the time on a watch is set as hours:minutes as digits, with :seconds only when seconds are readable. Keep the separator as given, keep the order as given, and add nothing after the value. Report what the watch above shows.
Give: 2:08
